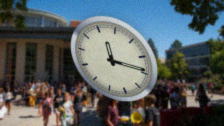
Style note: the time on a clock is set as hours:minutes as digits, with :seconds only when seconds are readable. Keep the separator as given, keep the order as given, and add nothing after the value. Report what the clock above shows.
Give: 12:19
